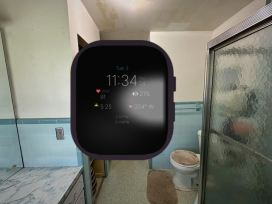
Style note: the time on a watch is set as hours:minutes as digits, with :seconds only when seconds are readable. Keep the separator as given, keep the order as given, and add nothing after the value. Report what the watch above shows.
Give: 11:34
